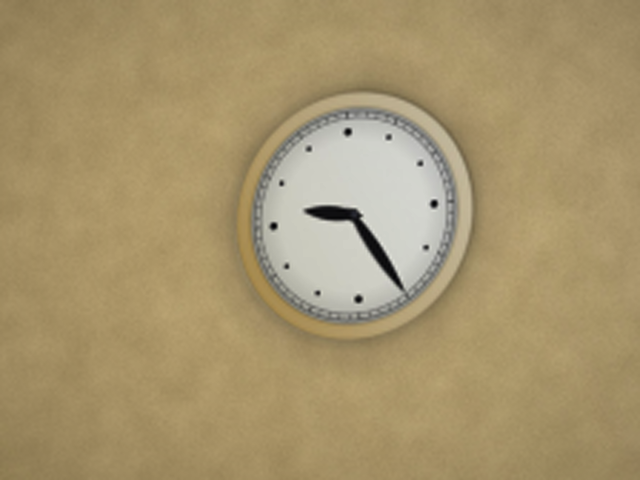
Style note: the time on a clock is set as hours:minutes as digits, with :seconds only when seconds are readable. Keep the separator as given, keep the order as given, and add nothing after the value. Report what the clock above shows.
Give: 9:25
